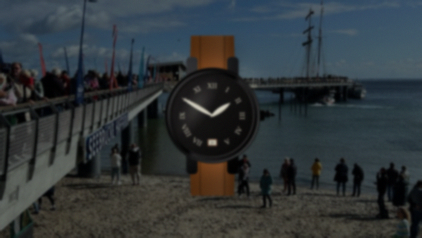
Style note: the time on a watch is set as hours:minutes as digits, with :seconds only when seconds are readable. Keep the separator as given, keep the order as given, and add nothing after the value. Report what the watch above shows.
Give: 1:50
